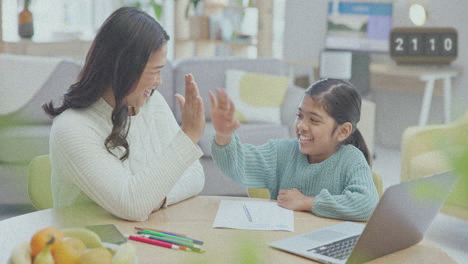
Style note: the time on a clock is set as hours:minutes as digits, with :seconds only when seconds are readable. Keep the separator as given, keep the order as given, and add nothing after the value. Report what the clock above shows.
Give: 21:10
